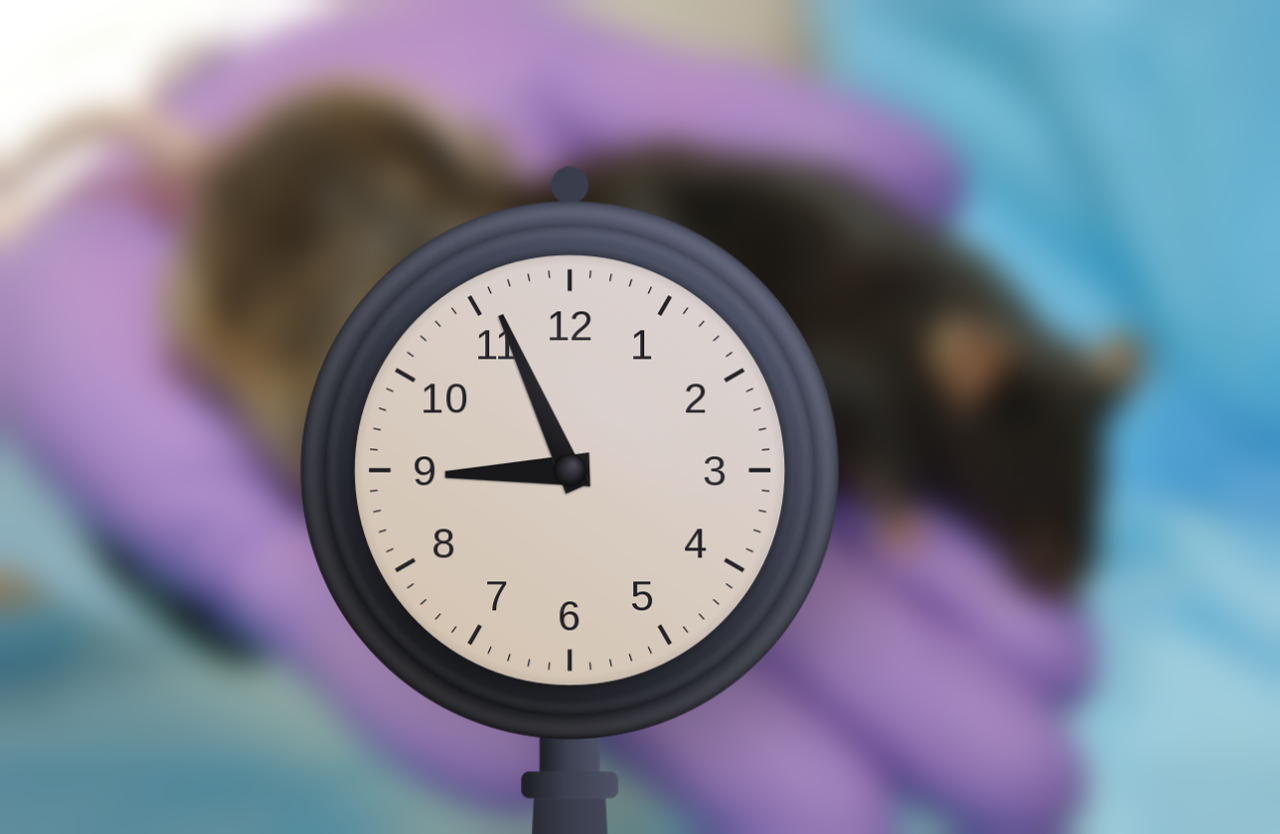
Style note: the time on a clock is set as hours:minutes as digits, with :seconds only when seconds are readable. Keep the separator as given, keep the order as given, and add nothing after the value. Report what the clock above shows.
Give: 8:56
